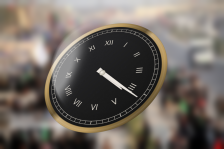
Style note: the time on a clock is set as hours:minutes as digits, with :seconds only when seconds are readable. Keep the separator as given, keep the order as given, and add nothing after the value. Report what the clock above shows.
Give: 4:21
